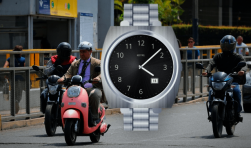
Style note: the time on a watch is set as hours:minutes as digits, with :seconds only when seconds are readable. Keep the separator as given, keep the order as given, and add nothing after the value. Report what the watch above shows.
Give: 4:08
